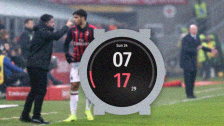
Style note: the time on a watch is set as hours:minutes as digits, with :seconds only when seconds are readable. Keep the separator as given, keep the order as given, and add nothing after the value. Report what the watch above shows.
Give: 7:17
